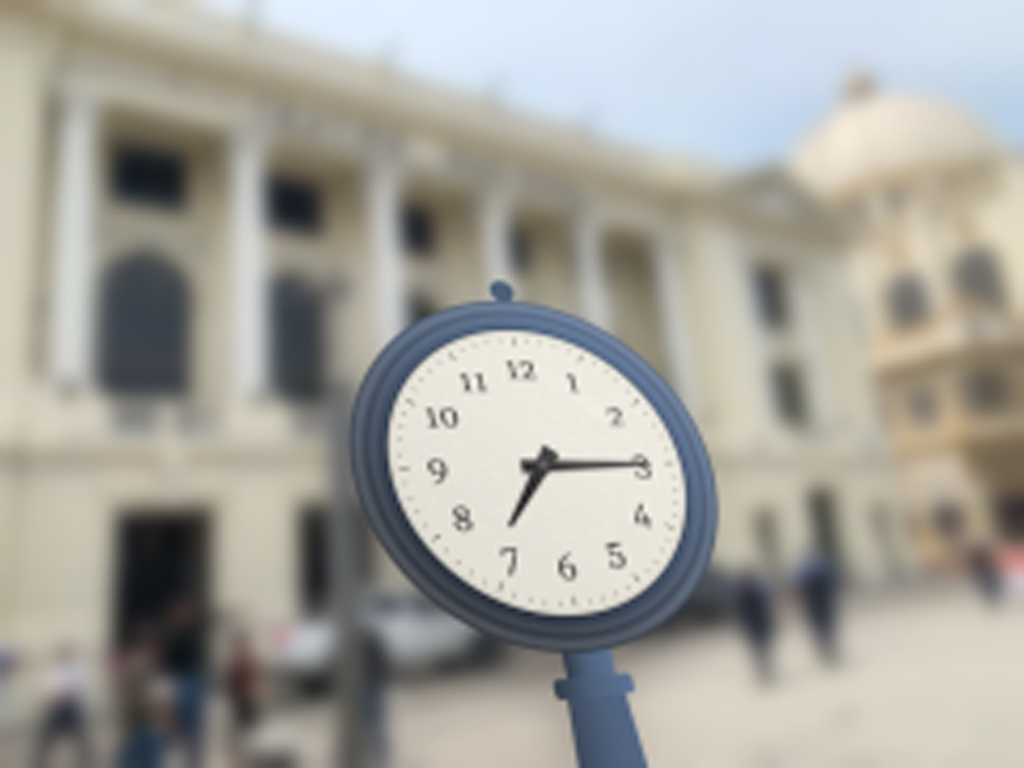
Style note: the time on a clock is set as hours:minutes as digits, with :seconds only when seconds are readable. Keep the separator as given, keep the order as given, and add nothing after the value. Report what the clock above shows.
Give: 7:15
